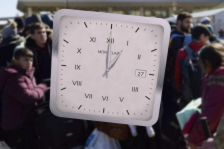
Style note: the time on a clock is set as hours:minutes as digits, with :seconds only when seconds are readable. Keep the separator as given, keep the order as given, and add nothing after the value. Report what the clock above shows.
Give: 1:00
